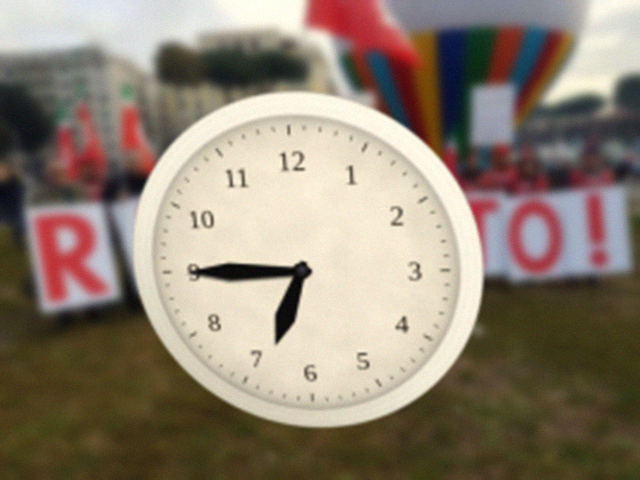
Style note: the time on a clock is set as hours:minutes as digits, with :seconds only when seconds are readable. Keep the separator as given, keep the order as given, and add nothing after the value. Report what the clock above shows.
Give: 6:45
